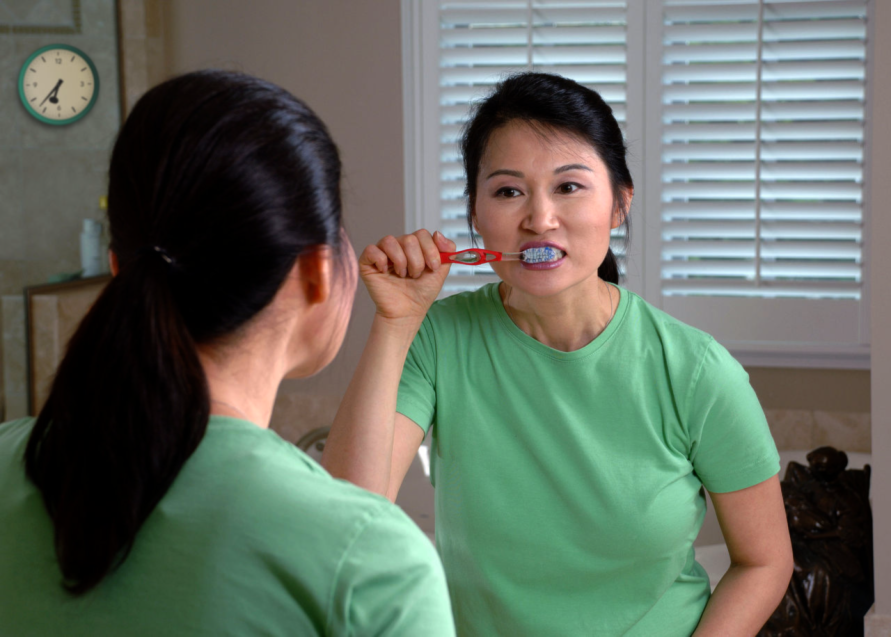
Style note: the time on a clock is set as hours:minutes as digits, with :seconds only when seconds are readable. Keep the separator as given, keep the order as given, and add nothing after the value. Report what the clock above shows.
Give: 6:37
